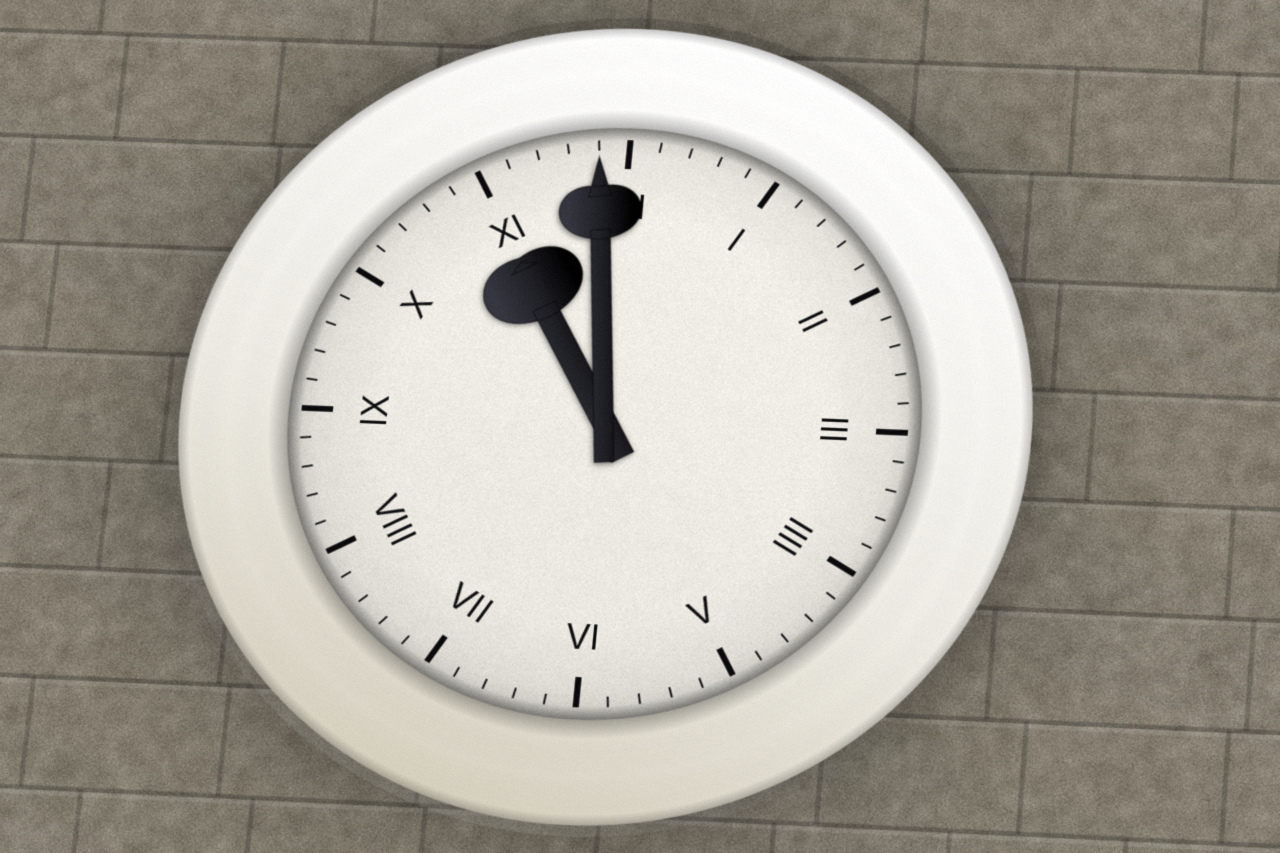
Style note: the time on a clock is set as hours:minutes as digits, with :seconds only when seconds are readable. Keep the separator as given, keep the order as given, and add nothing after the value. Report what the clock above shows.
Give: 10:59
